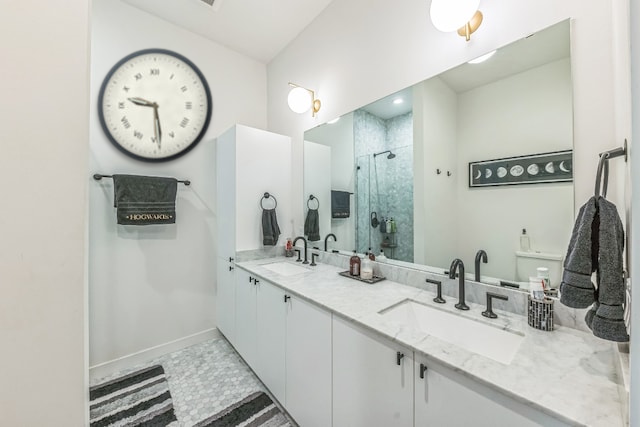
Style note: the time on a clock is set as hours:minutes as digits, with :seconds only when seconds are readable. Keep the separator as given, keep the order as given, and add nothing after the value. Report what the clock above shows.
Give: 9:29
